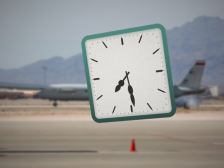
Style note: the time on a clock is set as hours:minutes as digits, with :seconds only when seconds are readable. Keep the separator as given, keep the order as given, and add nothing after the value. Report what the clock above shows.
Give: 7:29
